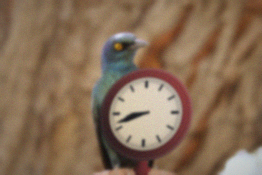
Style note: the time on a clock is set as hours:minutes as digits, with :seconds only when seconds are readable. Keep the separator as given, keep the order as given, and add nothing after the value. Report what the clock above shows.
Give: 8:42
